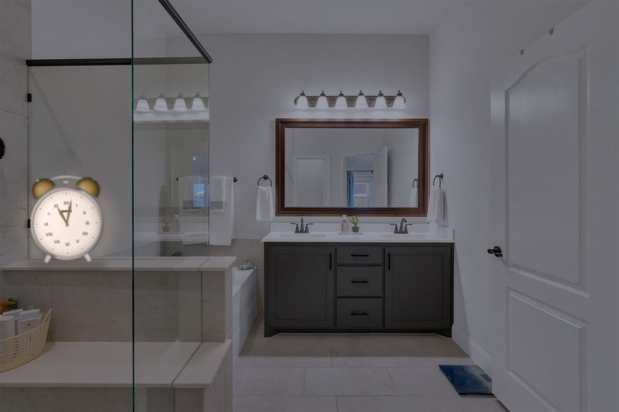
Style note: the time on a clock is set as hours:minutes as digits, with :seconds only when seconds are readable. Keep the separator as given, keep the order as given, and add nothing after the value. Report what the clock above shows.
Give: 11:02
